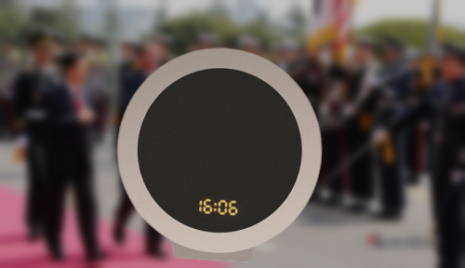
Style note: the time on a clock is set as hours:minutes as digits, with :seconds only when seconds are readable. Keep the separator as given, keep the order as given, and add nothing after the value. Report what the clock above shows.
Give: 16:06
